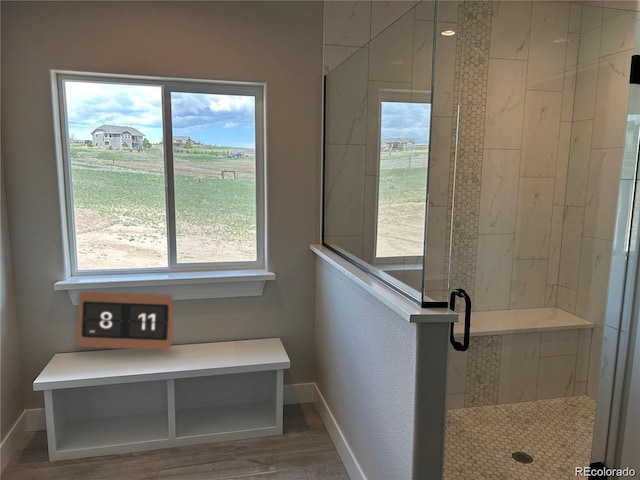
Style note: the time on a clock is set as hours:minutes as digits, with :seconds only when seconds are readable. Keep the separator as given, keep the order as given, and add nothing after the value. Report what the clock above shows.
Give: 8:11
